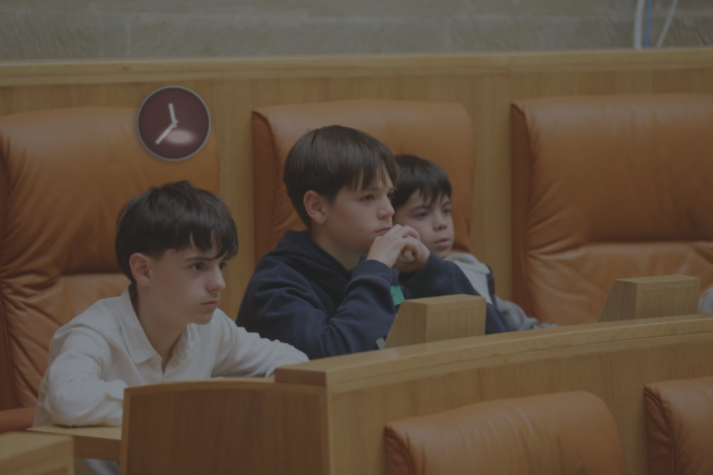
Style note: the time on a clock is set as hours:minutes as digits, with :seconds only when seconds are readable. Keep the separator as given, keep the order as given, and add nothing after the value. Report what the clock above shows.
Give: 11:37
